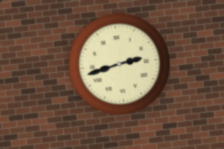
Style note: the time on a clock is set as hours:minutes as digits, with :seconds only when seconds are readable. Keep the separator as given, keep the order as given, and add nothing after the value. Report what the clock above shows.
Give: 2:43
